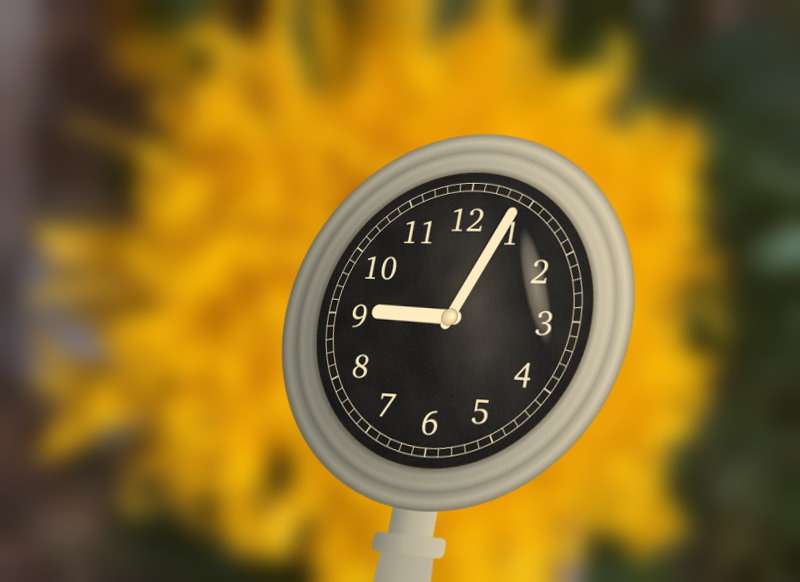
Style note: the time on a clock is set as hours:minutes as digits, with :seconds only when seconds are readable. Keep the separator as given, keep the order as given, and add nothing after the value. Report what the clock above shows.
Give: 9:04
